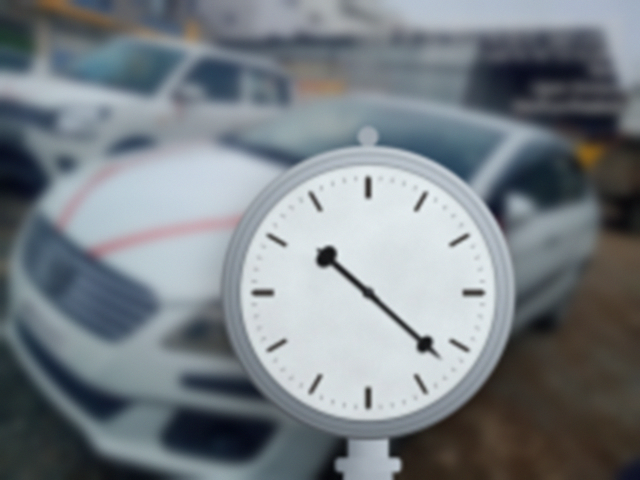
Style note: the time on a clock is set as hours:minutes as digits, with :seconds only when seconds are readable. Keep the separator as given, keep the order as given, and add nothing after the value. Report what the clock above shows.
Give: 10:22
